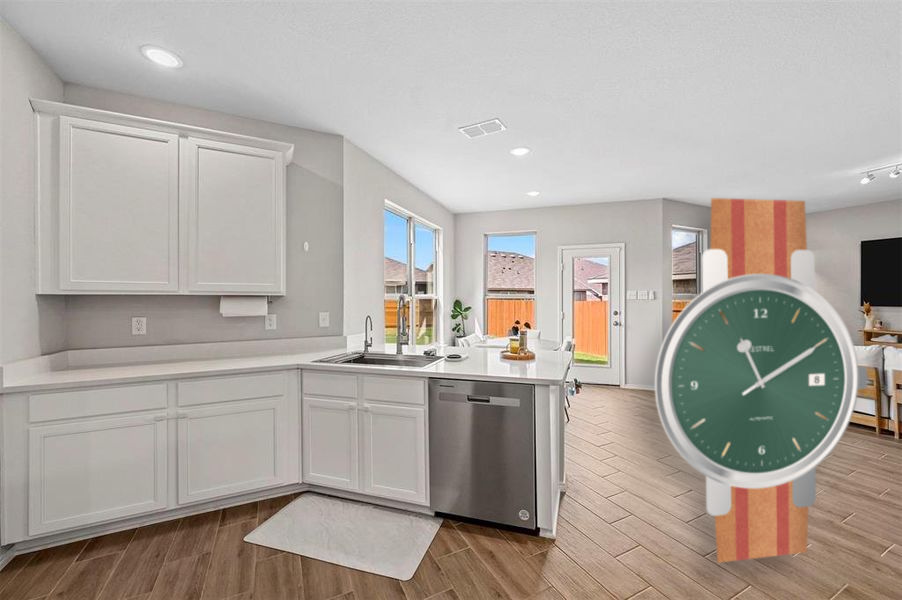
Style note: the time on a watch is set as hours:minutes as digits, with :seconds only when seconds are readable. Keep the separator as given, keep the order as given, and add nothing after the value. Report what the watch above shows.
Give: 11:10:10
